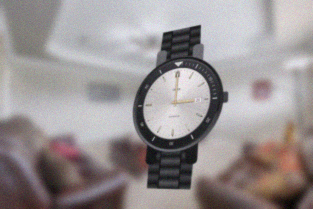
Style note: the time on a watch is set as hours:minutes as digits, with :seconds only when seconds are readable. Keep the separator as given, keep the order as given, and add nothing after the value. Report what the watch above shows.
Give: 3:00
